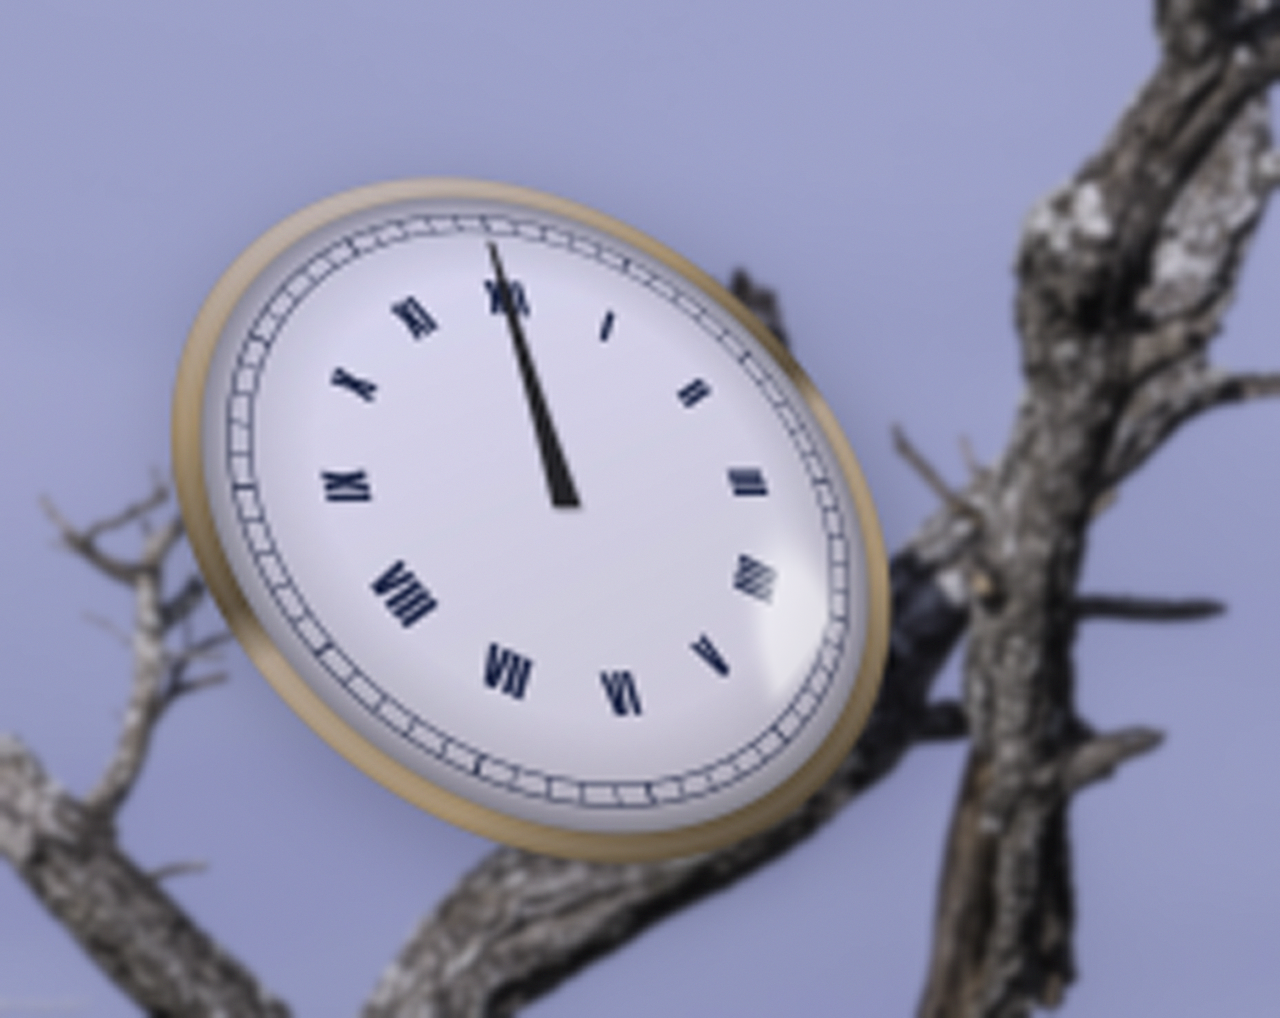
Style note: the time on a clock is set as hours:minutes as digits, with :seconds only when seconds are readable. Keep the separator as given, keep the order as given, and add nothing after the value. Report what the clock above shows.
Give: 12:00
